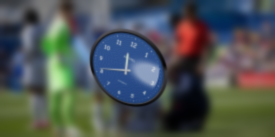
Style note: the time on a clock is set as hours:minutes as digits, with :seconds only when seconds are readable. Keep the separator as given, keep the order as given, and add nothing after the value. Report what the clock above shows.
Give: 11:41
